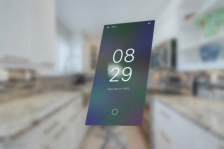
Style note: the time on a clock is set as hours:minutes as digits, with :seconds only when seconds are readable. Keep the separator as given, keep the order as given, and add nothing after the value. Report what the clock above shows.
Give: 8:29
